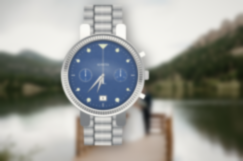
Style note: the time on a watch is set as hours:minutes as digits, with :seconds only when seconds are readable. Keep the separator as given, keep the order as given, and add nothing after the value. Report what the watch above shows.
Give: 6:37
